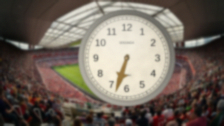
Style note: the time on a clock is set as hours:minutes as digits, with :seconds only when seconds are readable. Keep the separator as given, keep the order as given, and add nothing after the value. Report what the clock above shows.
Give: 6:33
